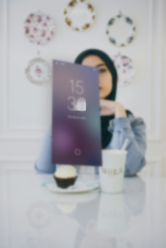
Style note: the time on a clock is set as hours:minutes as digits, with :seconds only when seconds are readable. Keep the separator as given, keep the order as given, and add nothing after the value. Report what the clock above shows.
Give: 15:30
